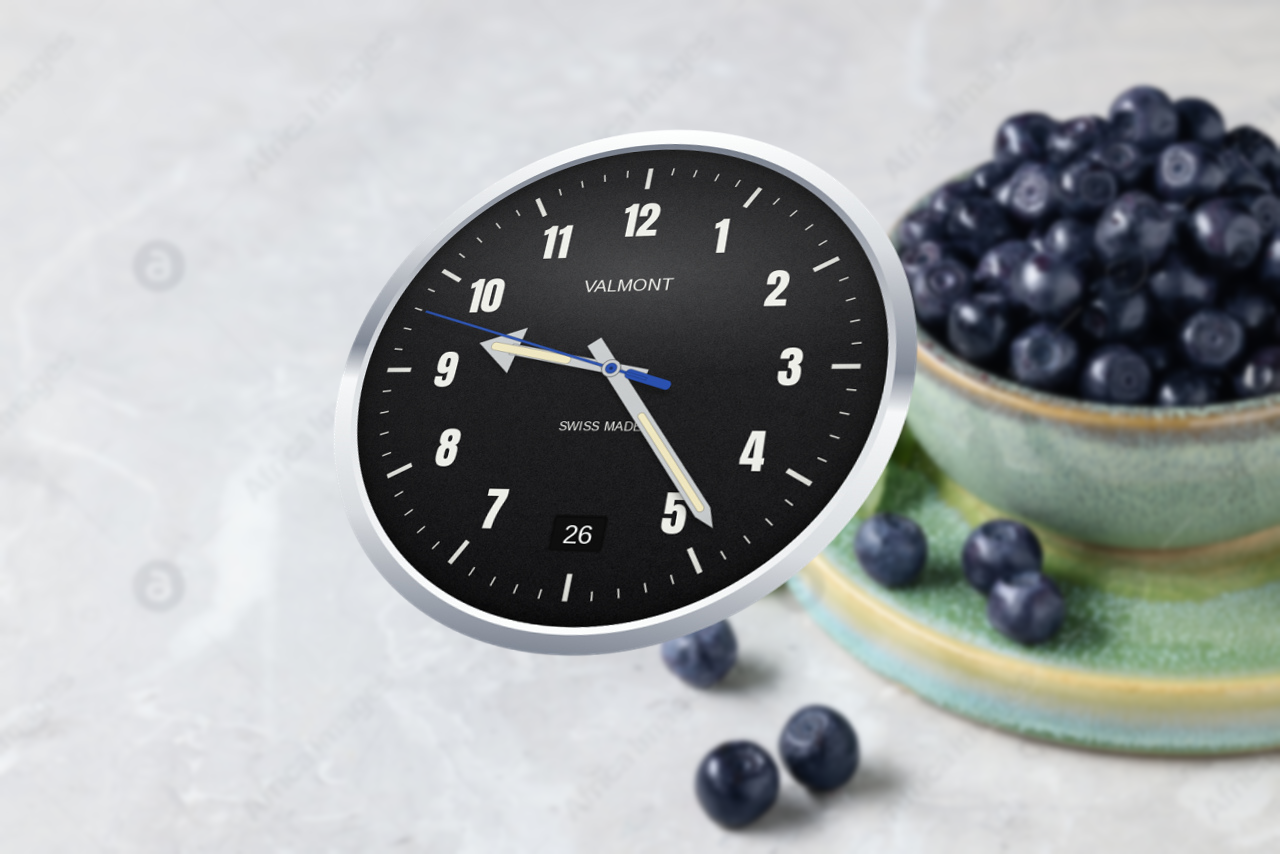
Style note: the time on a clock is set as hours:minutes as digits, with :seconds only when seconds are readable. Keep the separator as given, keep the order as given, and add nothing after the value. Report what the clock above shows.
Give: 9:23:48
